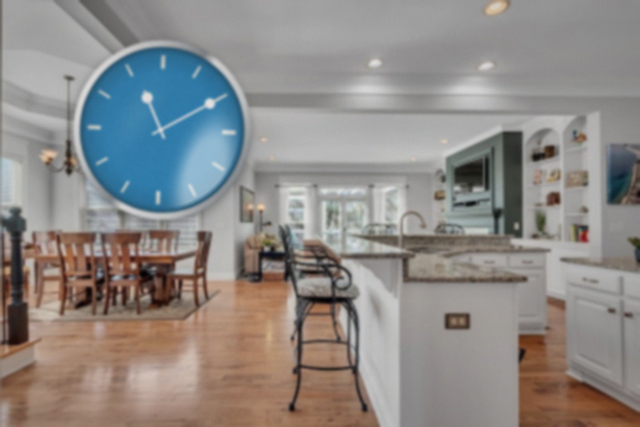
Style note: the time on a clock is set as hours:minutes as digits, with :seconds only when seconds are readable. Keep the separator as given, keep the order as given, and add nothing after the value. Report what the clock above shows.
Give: 11:10
